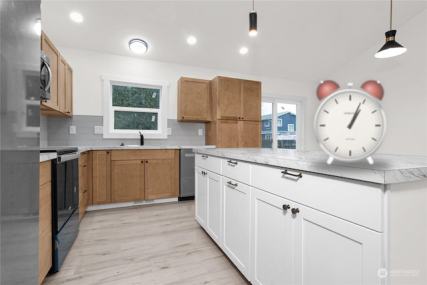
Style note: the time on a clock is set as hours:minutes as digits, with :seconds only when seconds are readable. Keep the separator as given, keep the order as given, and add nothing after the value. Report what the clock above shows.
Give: 1:04
